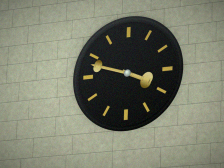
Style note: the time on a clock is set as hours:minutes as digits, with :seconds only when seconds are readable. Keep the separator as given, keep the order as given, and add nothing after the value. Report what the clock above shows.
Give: 3:48
